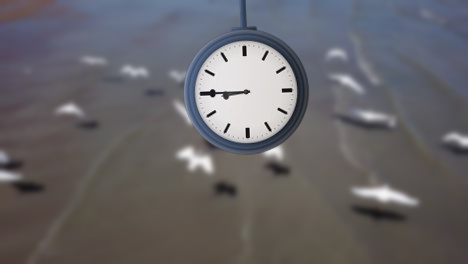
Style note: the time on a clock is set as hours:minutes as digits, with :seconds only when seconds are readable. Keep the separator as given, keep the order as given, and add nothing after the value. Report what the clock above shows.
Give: 8:45
